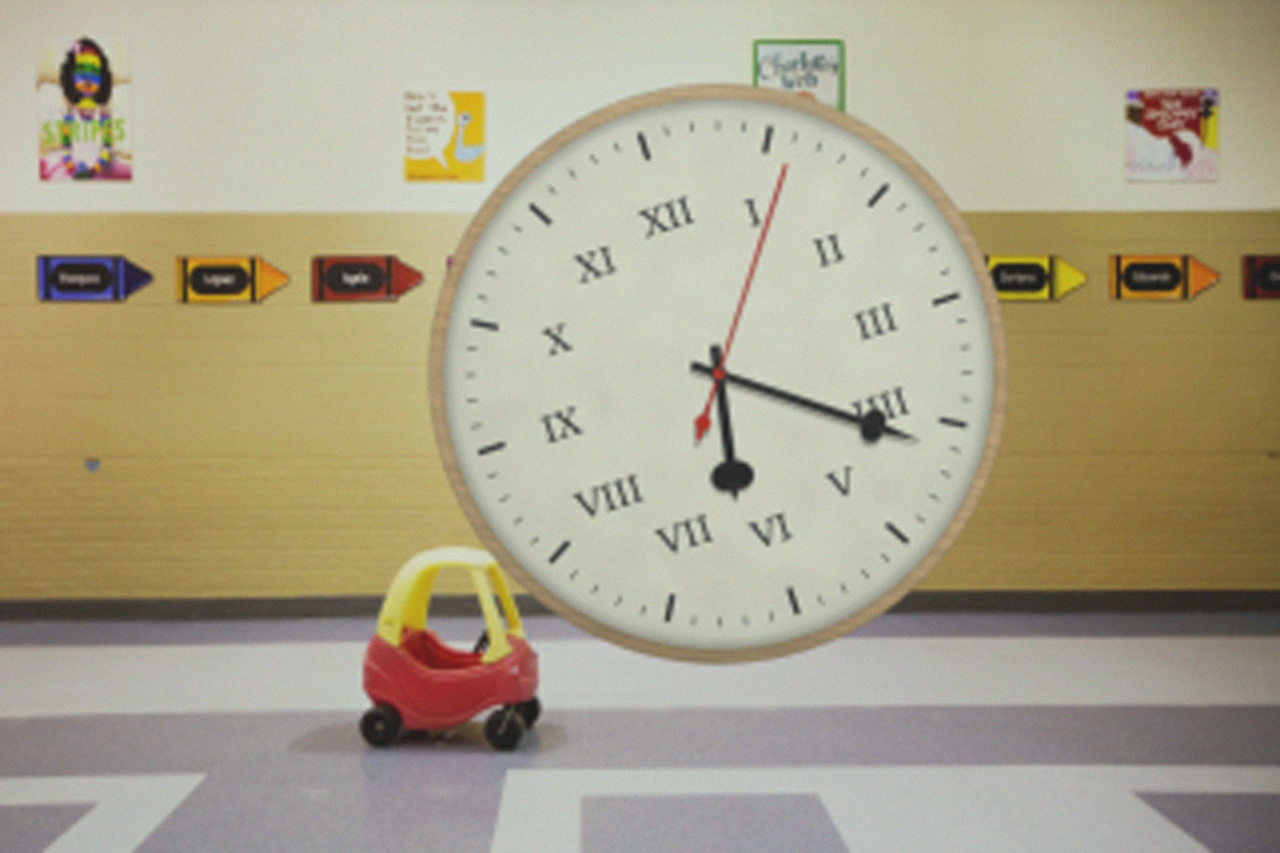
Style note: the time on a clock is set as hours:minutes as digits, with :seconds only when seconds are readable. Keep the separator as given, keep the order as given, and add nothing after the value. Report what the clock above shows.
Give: 6:21:06
